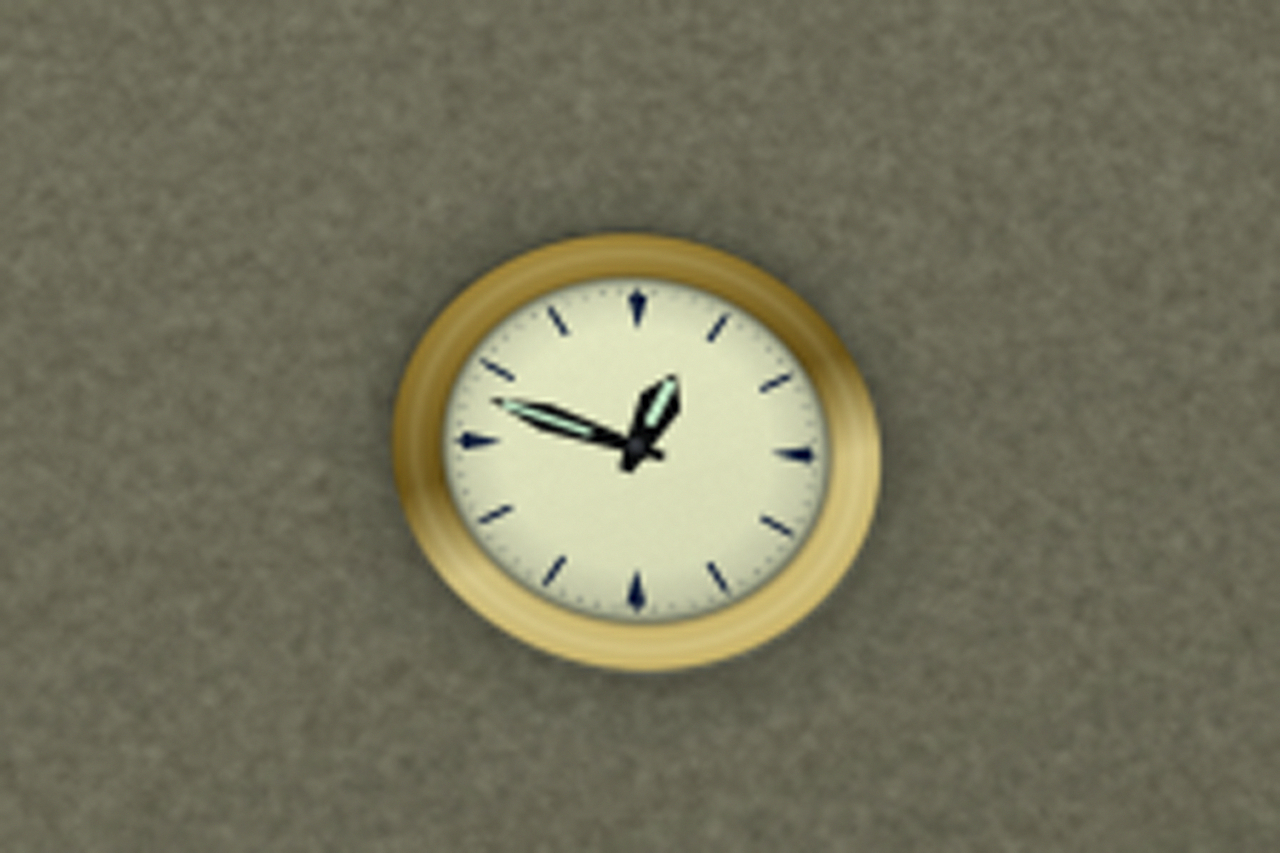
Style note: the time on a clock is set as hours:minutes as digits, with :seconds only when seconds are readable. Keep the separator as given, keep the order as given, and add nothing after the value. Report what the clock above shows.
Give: 12:48
